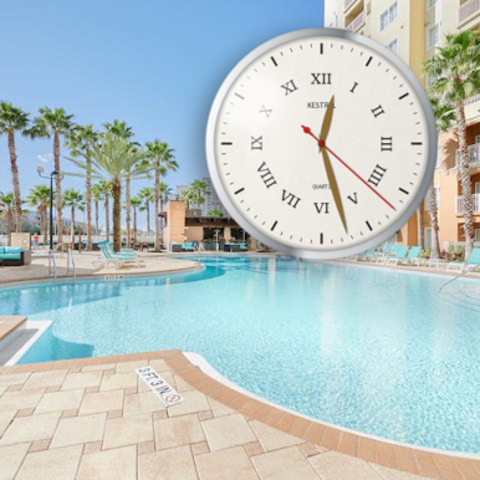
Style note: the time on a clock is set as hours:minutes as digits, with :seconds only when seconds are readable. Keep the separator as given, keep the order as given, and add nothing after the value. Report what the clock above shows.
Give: 12:27:22
